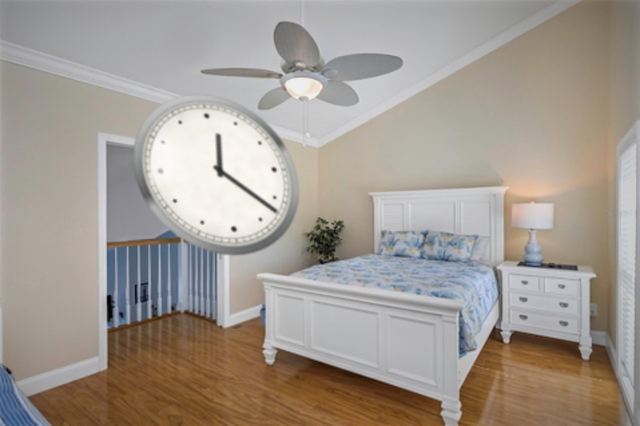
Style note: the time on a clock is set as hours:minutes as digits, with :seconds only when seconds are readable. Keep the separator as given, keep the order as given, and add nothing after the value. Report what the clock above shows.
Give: 12:22
